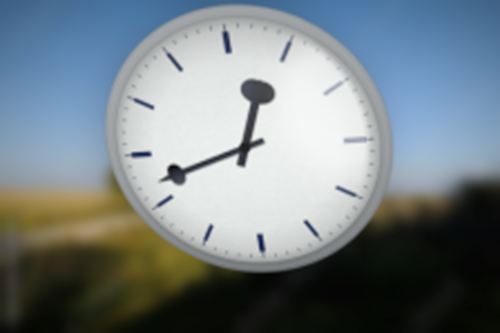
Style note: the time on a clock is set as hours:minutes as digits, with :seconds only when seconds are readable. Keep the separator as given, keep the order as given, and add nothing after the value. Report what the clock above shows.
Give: 12:42
